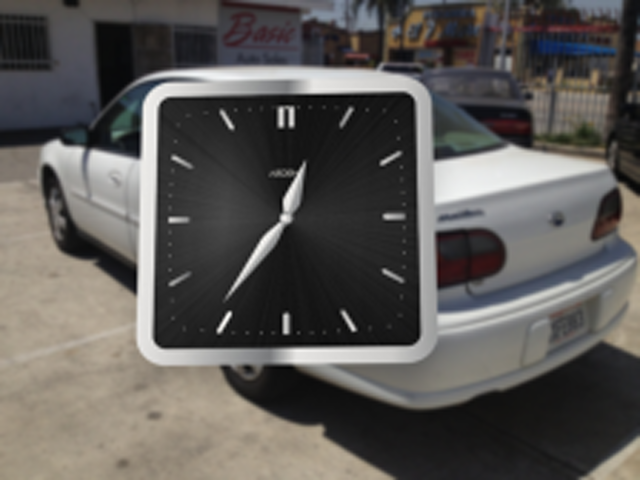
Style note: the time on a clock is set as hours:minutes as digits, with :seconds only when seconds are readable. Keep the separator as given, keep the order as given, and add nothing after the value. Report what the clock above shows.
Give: 12:36
